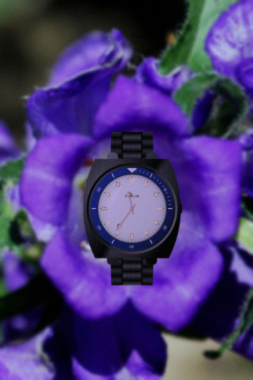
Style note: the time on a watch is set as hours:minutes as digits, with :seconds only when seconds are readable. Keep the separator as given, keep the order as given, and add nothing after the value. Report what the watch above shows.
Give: 11:36
